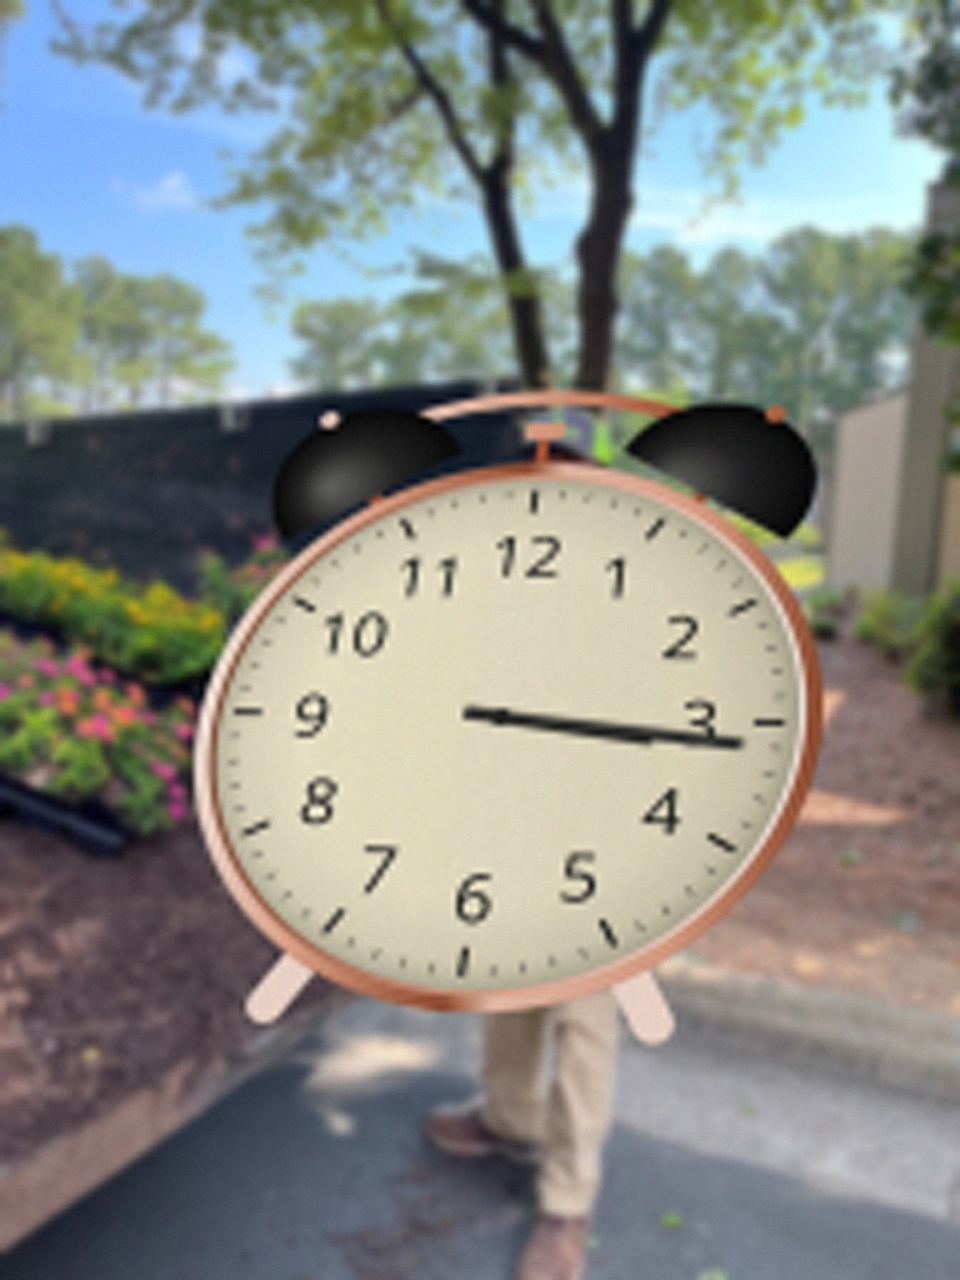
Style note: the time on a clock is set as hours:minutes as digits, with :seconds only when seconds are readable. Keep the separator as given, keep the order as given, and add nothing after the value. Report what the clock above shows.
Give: 3:16
